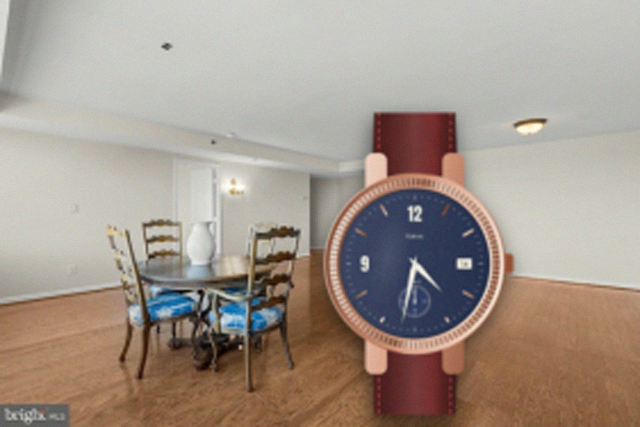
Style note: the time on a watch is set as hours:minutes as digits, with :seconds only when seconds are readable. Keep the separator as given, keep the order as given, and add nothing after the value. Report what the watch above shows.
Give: 4:32
